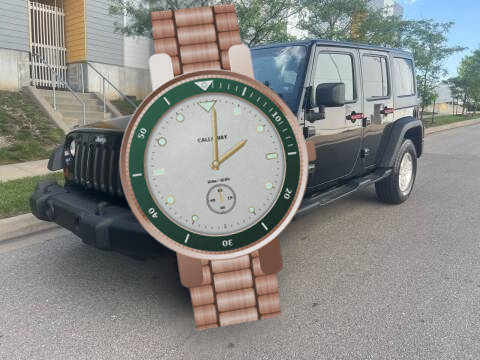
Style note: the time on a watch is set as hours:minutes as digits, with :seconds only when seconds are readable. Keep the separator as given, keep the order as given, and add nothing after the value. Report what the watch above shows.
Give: 2:01
